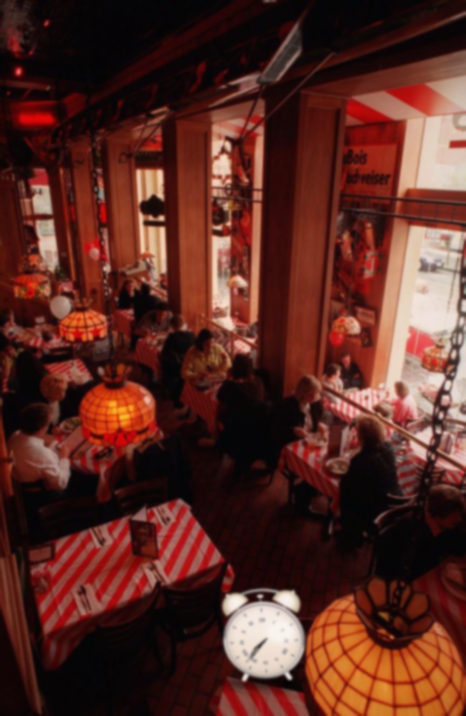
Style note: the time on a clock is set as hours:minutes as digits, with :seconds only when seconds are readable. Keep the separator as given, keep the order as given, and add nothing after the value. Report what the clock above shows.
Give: 7:37
